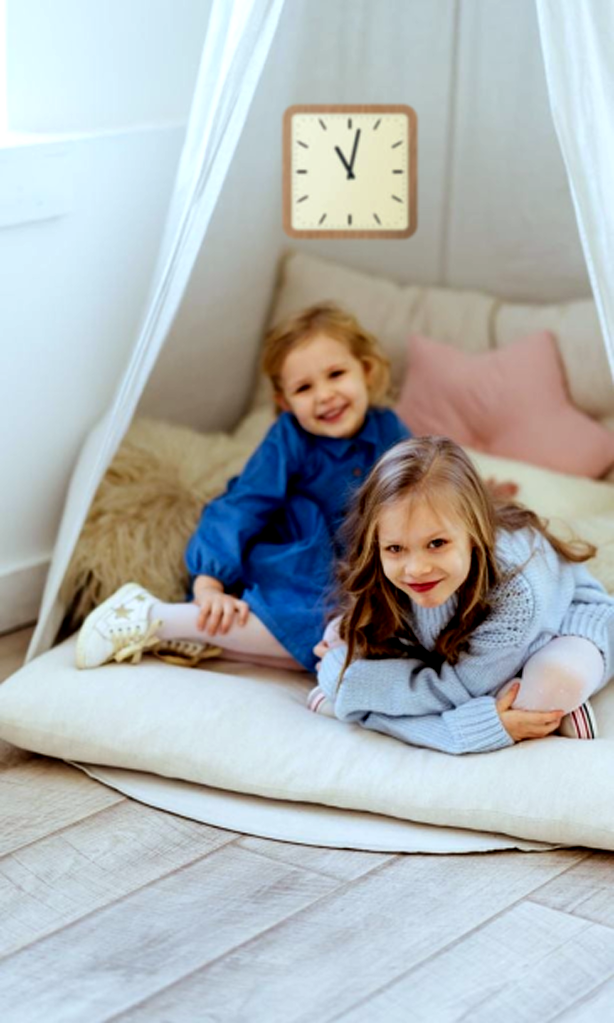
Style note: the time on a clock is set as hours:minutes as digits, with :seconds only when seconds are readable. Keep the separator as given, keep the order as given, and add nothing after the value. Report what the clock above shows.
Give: 11:02
